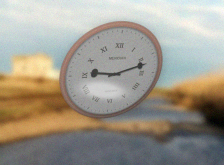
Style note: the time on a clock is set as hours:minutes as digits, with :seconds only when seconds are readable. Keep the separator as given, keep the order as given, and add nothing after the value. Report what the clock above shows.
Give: 9:12
